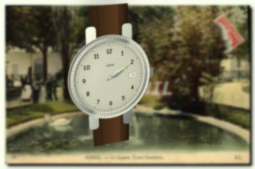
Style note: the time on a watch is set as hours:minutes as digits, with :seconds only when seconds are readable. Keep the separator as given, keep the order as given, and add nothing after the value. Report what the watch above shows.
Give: 2:10
